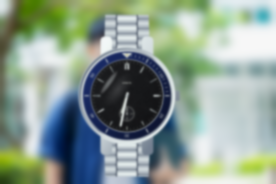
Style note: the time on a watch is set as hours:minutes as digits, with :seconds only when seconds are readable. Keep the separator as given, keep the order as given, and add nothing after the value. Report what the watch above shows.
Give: 6:32
